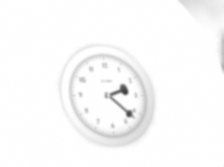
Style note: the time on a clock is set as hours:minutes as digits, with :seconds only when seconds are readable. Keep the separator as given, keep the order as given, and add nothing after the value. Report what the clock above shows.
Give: 2:22
